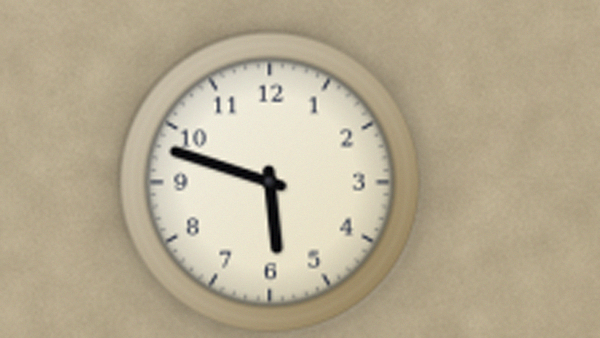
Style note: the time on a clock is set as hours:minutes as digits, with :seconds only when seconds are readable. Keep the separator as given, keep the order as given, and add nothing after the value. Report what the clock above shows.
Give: 5:48
